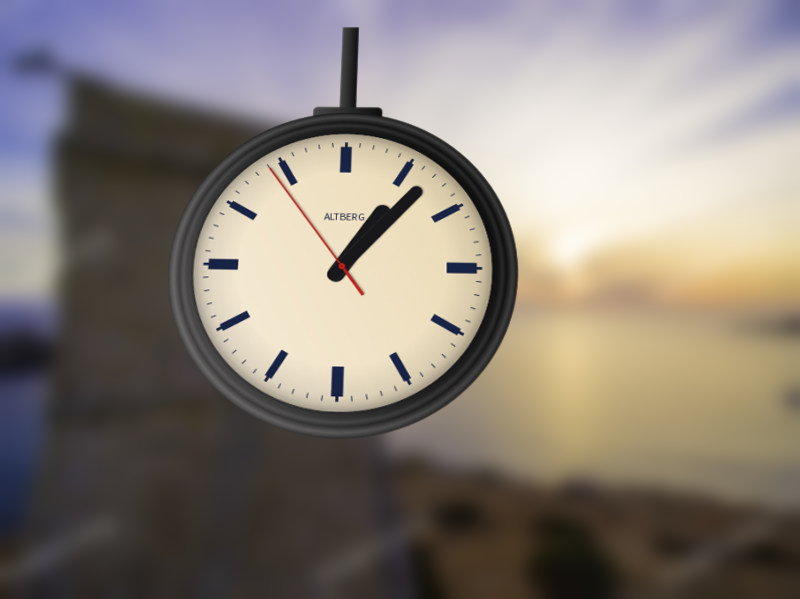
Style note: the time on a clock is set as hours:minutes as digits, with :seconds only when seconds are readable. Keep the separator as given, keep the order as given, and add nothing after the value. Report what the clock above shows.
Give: 1:06:54
